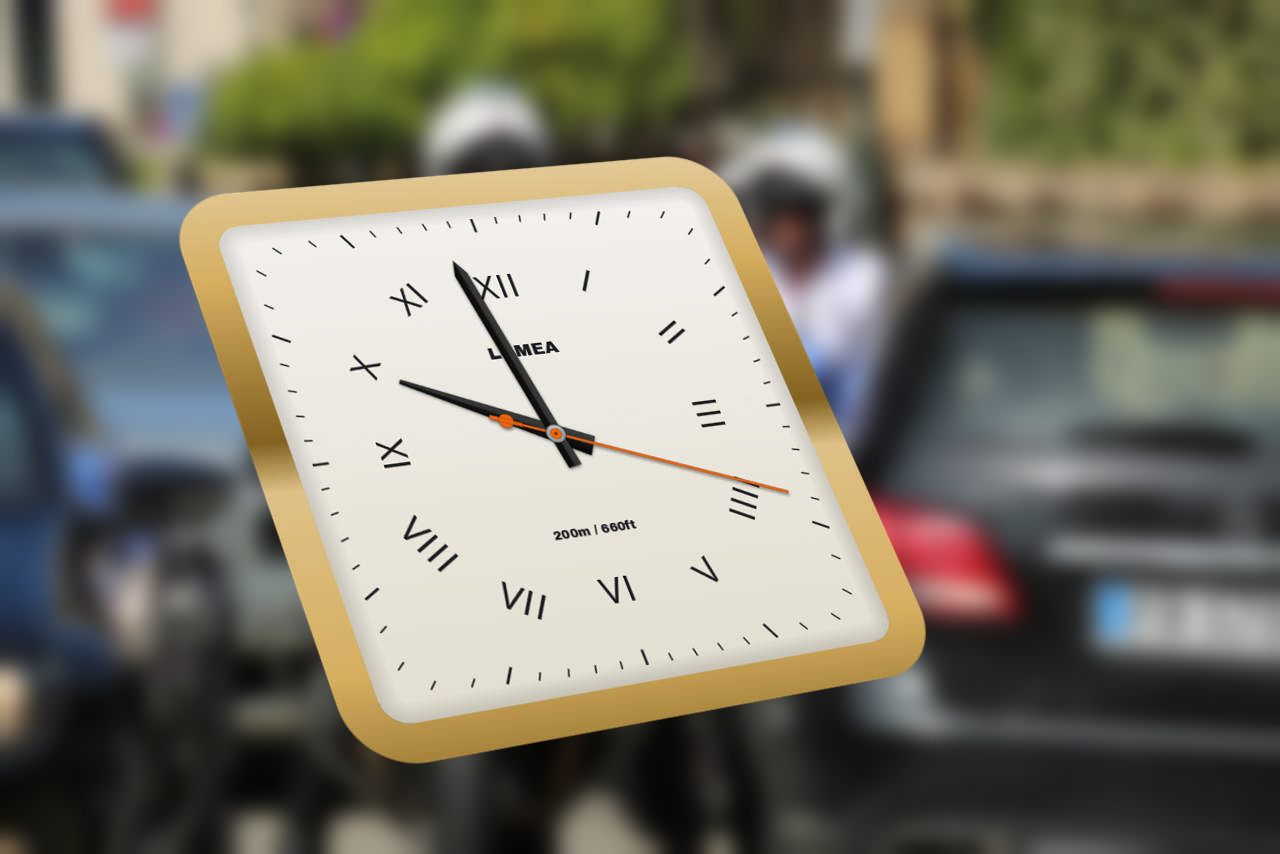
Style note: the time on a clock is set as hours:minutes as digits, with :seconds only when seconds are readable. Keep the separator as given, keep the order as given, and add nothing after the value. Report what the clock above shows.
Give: 9:58:19
